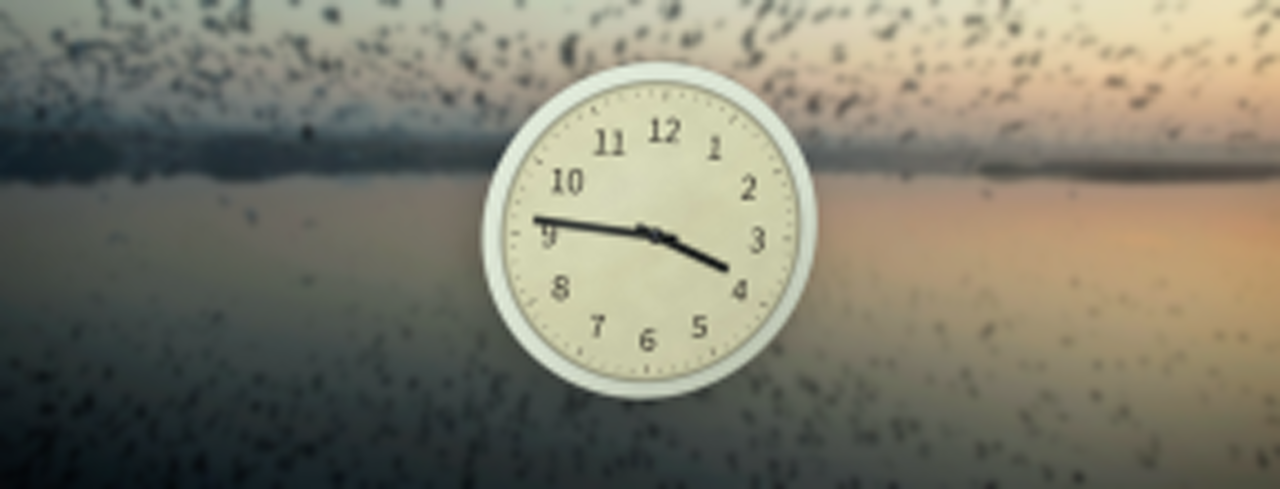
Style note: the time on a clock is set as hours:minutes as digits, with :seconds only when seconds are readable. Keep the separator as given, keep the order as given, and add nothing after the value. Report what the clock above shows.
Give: 3:46
